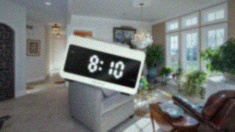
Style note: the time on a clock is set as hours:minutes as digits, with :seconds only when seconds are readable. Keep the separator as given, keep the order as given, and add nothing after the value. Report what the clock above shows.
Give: 8:10
